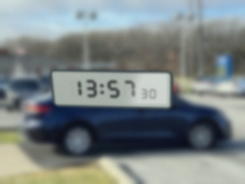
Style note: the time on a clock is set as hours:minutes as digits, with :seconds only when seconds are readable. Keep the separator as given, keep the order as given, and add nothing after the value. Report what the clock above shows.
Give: 13:57
